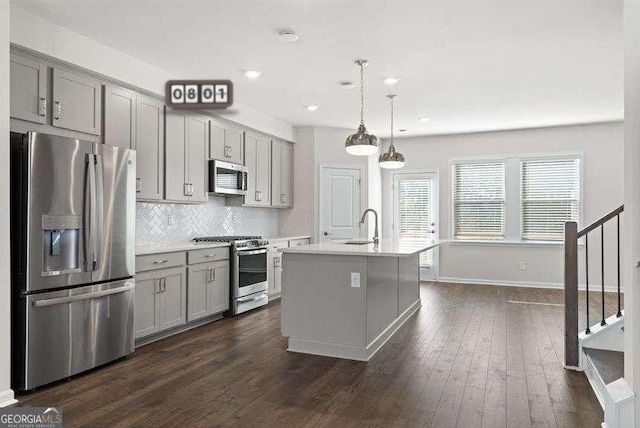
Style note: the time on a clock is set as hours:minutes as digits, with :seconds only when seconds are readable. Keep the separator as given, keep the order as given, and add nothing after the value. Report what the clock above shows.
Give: 8:01
